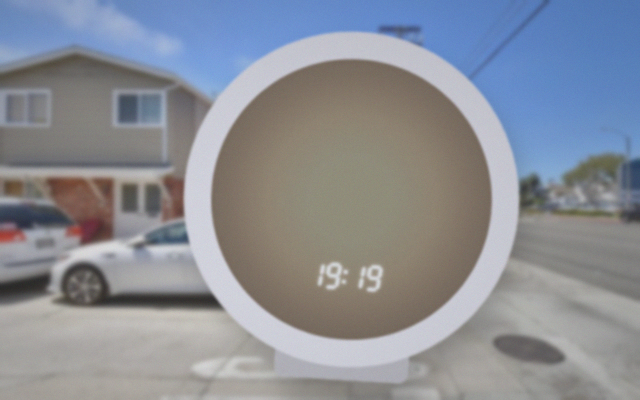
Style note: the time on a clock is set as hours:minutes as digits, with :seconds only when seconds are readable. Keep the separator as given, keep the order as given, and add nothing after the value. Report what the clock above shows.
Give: 19:19
